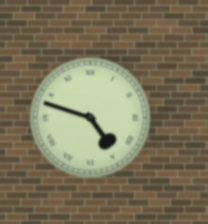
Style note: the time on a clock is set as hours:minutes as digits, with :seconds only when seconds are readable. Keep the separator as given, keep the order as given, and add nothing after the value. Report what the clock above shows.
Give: 4:48
